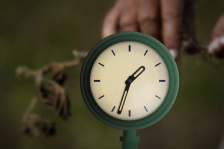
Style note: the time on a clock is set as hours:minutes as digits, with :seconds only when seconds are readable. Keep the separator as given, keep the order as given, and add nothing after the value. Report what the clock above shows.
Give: 1:33
